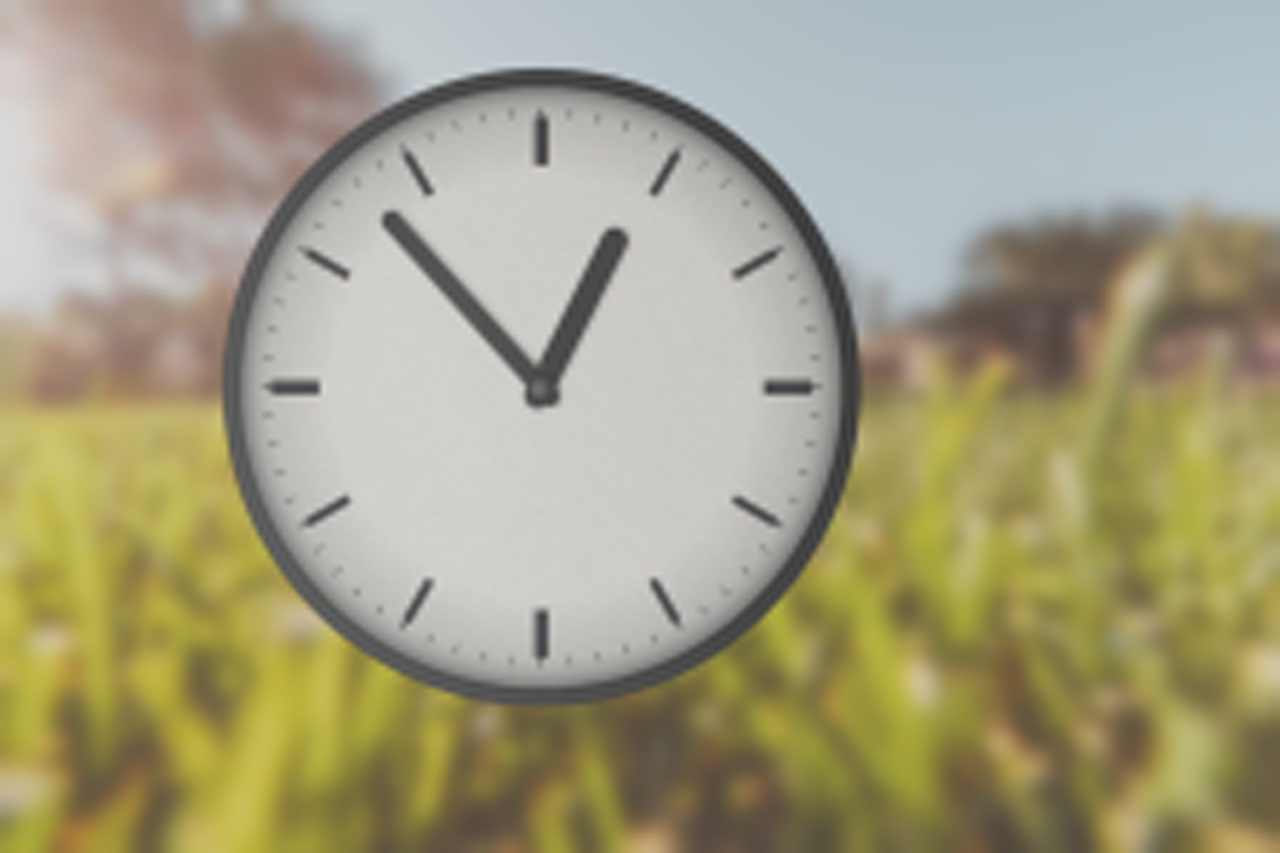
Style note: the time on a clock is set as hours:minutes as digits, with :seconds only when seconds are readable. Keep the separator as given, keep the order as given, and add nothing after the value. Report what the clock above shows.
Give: 12:53
